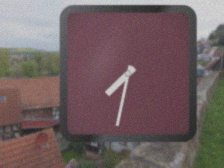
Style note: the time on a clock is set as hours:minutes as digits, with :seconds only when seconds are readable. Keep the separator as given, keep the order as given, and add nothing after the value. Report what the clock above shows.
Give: 7:32
